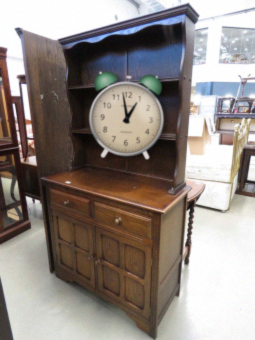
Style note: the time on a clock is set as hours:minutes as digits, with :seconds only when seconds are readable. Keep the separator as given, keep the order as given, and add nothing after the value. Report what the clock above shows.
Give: 12:58
